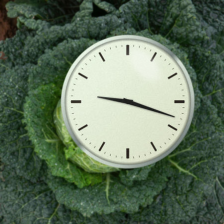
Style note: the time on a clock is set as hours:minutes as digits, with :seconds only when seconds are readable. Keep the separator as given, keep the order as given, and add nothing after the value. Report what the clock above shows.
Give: 9:18
